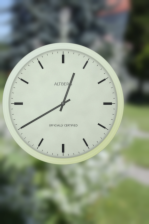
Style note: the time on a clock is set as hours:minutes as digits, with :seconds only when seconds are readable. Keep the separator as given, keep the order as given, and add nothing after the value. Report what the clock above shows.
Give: 12:40
